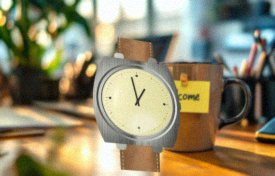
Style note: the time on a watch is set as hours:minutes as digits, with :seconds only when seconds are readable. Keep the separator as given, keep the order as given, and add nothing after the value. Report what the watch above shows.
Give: 12:58
